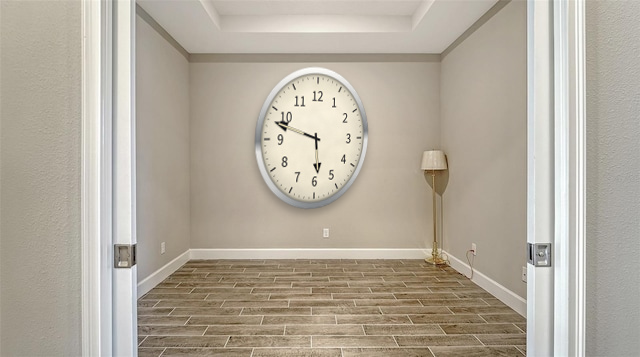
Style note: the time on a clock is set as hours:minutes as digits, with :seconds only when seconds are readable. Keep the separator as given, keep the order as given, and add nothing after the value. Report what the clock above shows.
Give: 5:48
